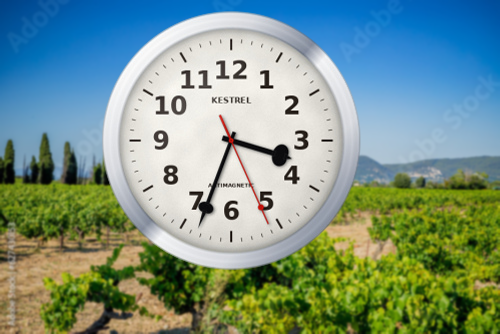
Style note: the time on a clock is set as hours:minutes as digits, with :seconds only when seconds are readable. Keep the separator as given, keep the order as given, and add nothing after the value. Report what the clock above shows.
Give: 3:33:26
